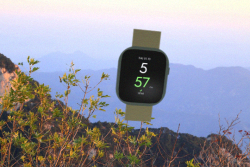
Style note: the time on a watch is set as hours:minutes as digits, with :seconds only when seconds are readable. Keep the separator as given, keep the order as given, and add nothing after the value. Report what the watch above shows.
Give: 5:57
